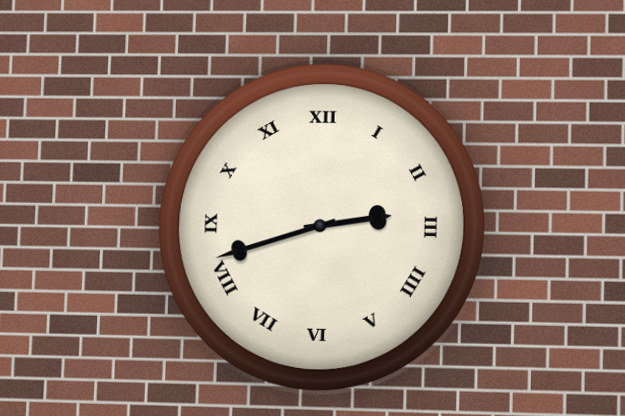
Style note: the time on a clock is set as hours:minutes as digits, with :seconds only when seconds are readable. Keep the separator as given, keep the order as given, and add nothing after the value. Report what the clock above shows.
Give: 2:42
